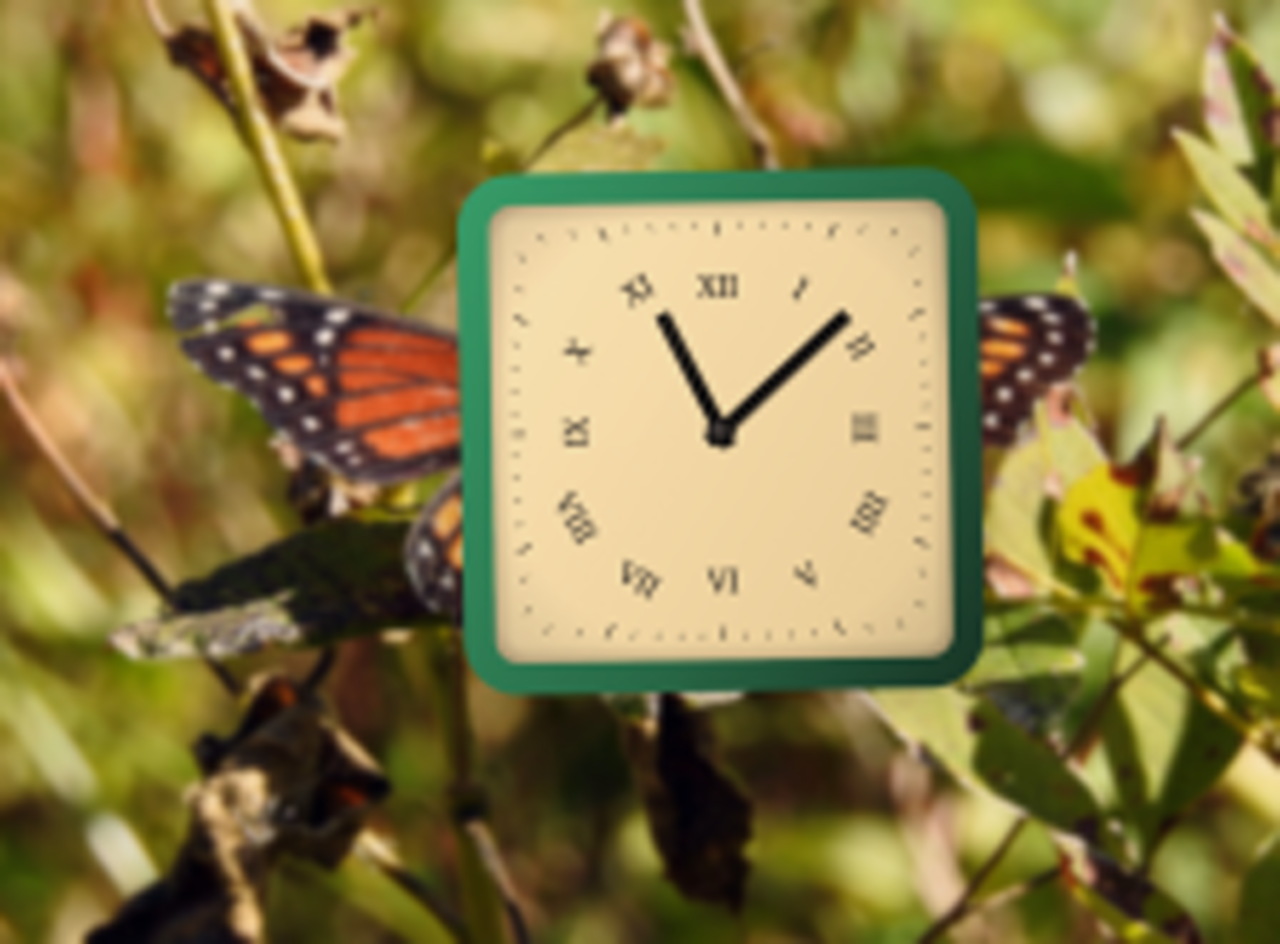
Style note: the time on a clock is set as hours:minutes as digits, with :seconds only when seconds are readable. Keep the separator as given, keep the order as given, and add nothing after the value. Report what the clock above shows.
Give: 11:08
